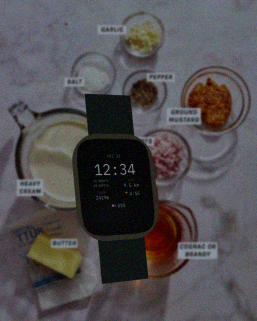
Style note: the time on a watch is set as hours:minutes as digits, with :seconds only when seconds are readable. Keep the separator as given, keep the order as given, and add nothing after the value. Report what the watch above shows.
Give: 12:34
